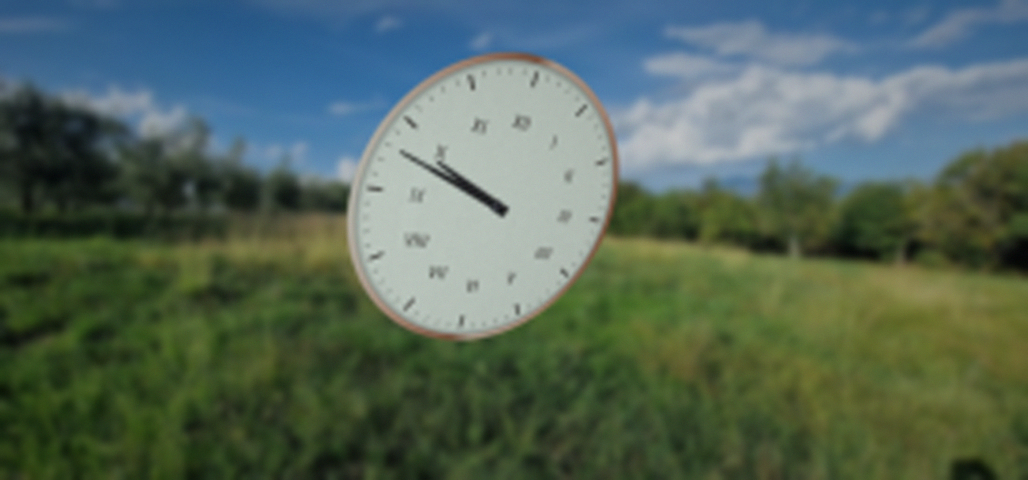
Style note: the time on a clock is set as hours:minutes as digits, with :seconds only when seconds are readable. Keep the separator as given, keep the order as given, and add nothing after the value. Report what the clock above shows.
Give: 9:48
